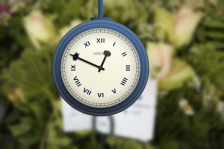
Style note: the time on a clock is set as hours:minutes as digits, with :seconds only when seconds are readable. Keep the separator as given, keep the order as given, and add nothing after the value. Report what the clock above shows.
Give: 12:49
